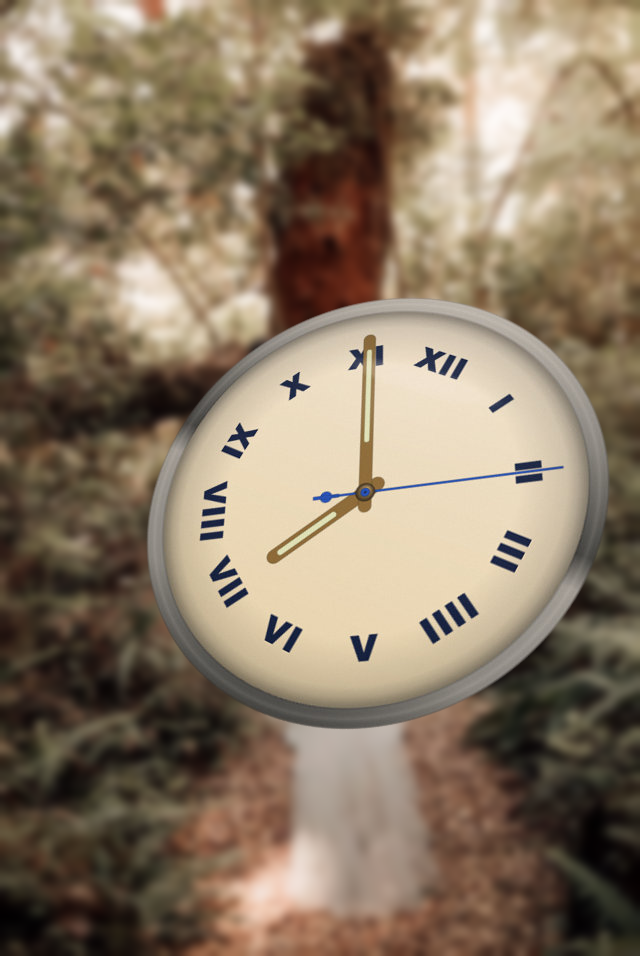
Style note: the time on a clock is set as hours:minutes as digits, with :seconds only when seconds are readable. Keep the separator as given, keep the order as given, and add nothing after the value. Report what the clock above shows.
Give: 6:55:10
